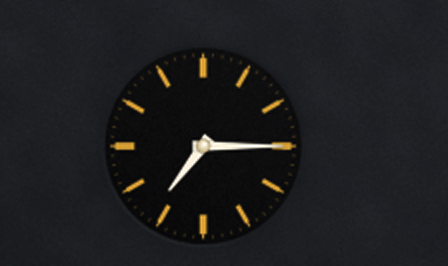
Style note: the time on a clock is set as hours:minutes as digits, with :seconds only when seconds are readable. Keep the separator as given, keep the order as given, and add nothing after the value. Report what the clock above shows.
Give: 7:15
